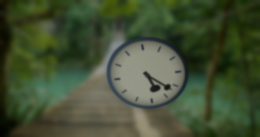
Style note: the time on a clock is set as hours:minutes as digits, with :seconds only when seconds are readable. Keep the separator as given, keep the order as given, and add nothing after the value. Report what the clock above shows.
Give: 5:22
